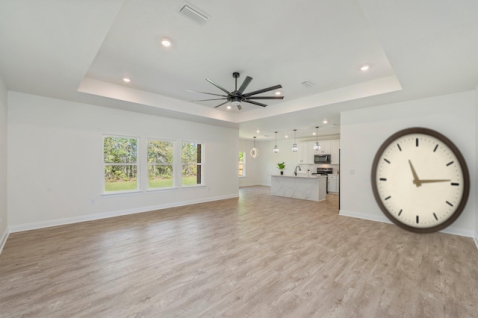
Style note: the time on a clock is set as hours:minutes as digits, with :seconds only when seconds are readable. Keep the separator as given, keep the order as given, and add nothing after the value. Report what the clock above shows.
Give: 11:14
